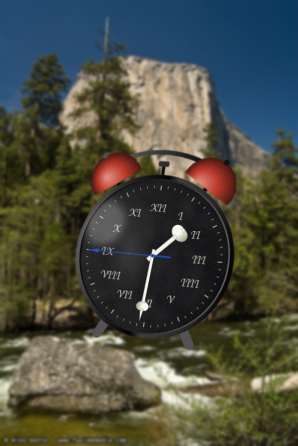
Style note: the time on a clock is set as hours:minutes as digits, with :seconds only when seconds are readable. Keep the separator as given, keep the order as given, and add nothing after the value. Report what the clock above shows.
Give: 1:30:45
